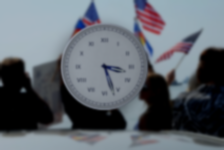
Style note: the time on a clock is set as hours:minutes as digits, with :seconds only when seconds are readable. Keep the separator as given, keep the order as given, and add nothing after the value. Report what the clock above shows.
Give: 3:27
